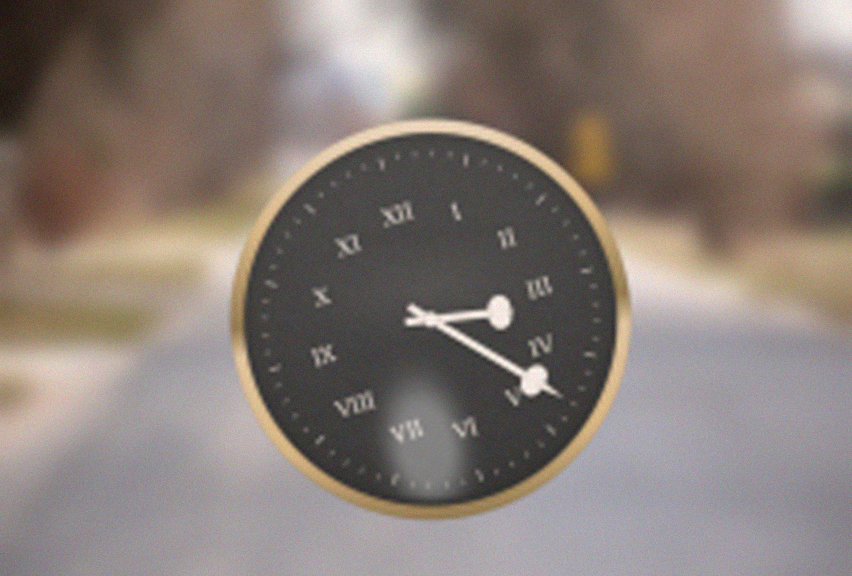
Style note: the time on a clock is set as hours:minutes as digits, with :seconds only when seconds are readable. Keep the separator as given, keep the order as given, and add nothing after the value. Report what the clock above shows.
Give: 3:23
